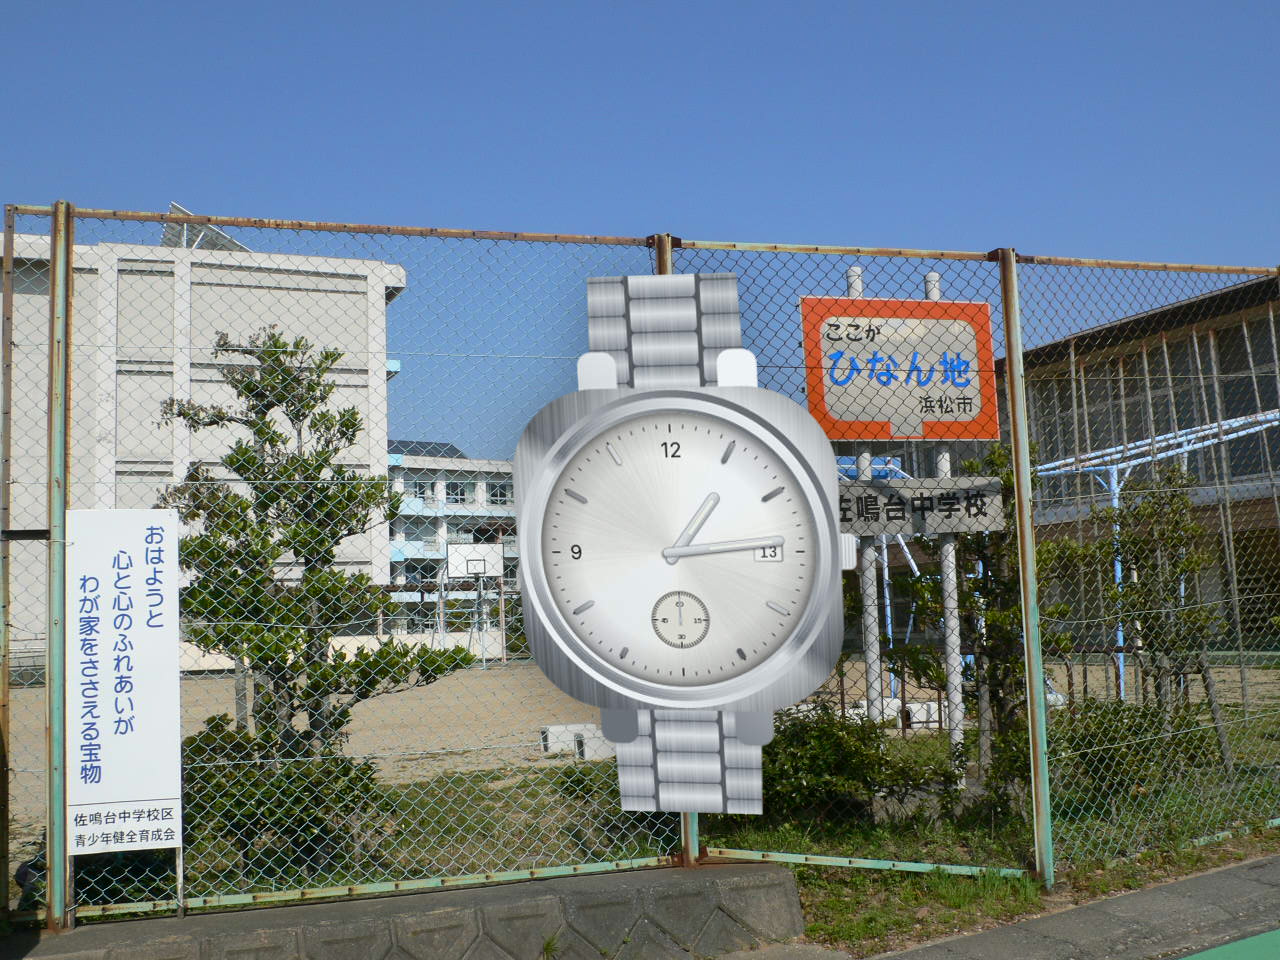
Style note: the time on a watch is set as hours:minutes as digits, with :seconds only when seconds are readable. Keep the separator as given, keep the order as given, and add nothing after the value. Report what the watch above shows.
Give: 1:14
